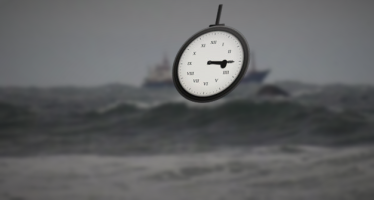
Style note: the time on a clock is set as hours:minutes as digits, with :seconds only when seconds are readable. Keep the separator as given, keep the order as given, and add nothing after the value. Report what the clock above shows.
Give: 3:15
